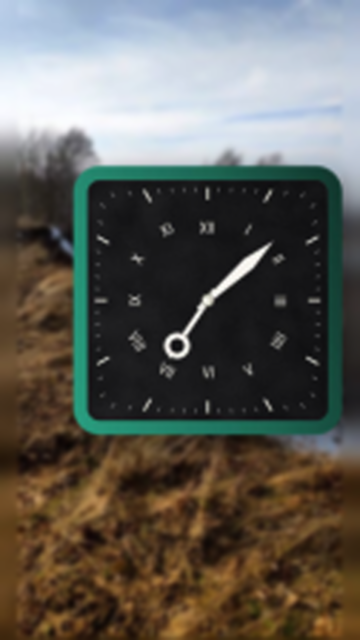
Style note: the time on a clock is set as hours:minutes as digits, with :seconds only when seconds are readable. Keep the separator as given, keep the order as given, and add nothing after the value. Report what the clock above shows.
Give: 7:08
